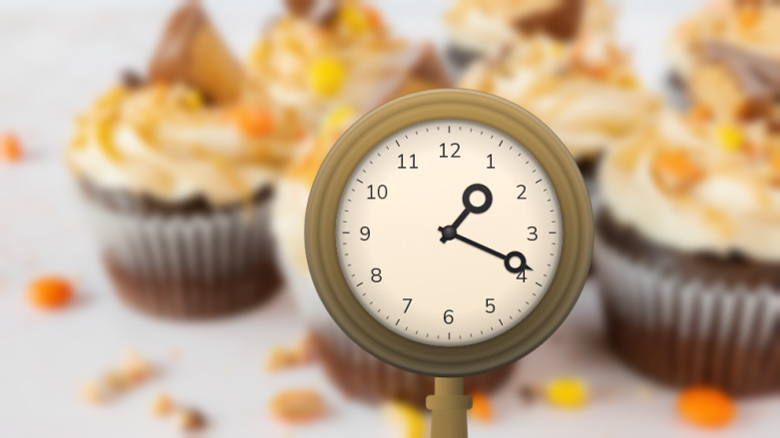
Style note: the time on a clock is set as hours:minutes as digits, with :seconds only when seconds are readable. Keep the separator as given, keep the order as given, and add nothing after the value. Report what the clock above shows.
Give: 1:19
